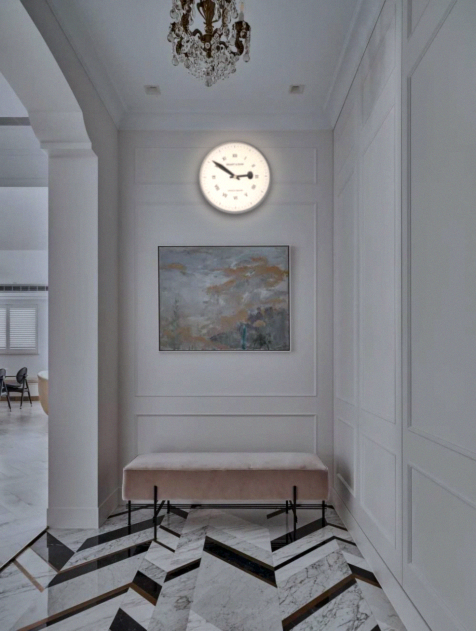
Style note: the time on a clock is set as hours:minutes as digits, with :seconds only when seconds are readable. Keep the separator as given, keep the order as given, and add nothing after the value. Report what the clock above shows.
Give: 2:51
